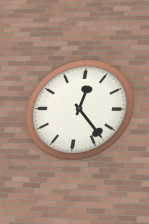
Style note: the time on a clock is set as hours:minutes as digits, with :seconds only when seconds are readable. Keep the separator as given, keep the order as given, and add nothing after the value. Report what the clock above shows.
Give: 12:23
